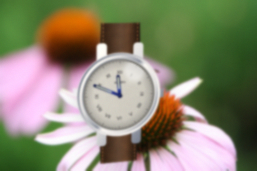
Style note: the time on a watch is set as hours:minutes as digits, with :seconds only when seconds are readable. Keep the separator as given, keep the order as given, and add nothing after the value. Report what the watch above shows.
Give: 11:49
